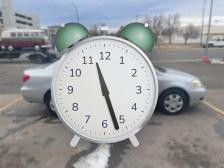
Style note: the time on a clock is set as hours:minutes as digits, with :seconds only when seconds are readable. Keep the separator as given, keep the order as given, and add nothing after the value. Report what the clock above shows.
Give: 11:27
